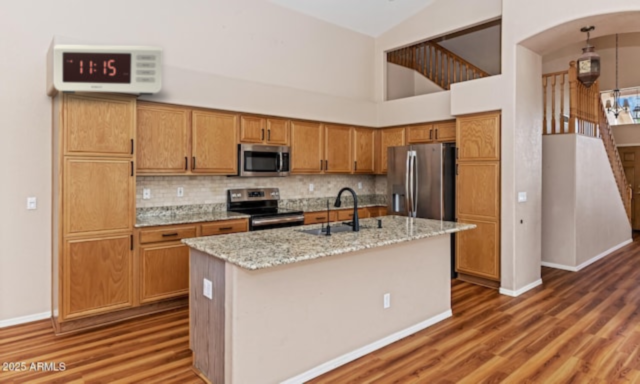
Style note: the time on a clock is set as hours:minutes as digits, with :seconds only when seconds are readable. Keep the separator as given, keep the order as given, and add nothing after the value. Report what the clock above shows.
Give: 11:15
